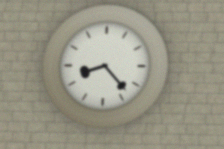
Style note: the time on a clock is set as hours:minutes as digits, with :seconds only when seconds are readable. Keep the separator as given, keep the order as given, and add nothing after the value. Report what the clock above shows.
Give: 8:23
